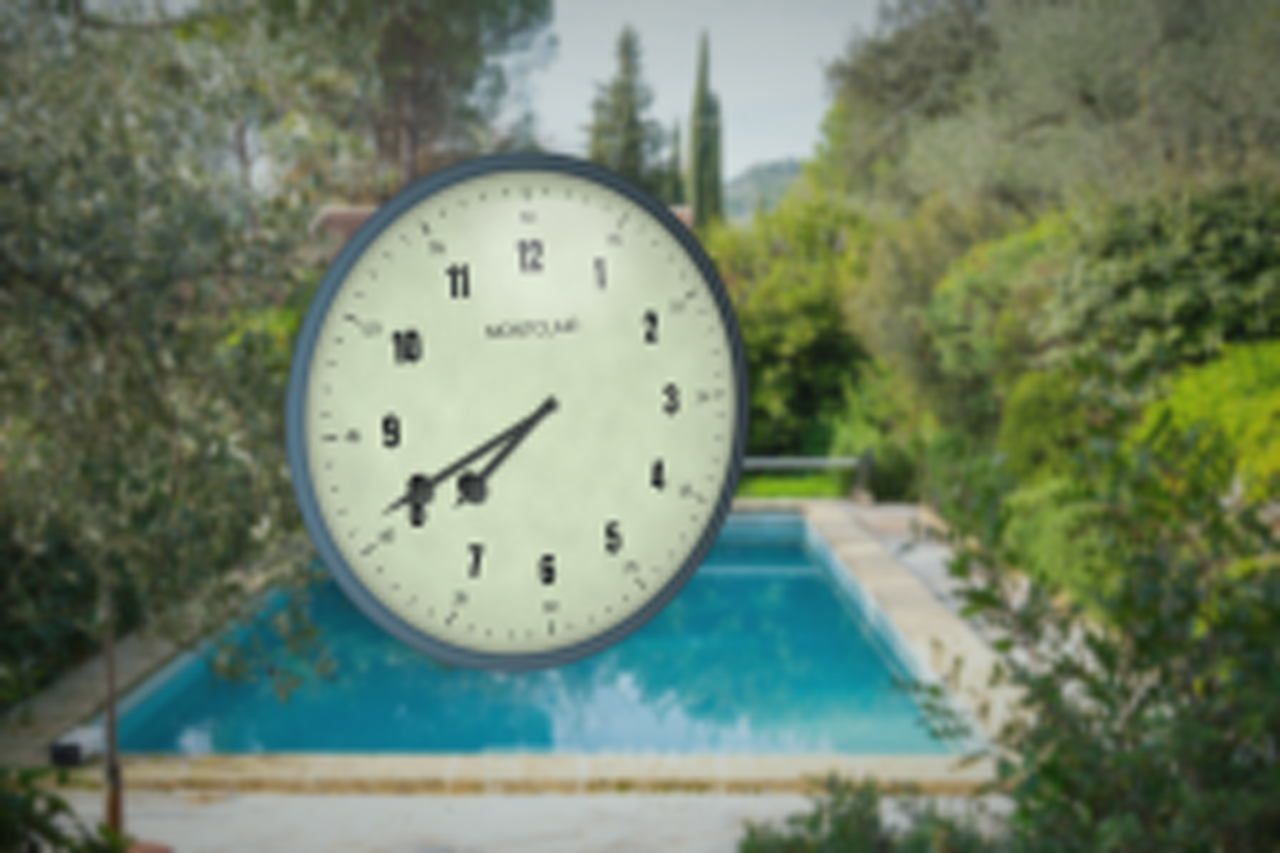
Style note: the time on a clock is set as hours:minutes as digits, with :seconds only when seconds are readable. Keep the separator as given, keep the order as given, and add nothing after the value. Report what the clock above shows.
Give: 7:41
